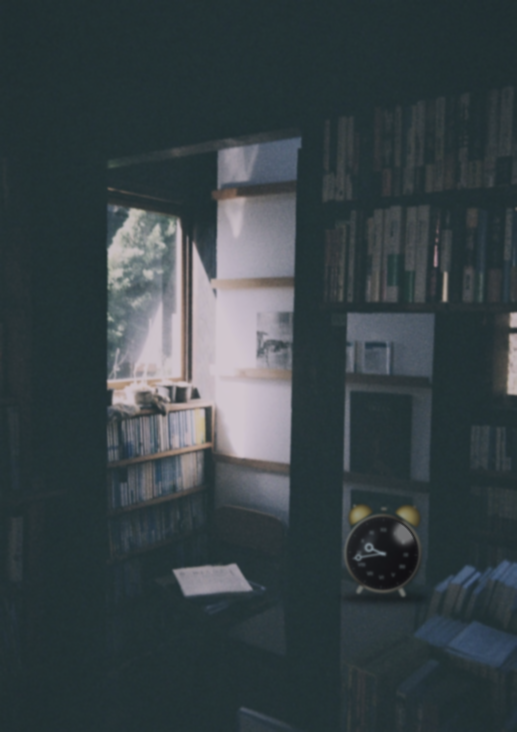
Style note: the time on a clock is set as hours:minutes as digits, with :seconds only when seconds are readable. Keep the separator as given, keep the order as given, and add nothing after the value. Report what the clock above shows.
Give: 9:43
